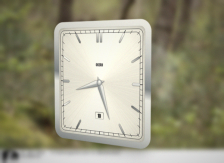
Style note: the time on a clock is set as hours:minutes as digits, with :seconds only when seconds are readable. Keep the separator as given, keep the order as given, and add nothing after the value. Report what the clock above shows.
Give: 8:27
